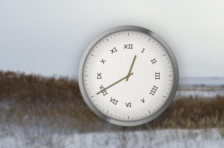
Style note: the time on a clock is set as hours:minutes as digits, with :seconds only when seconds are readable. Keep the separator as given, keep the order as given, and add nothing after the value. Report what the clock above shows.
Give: 12:40
